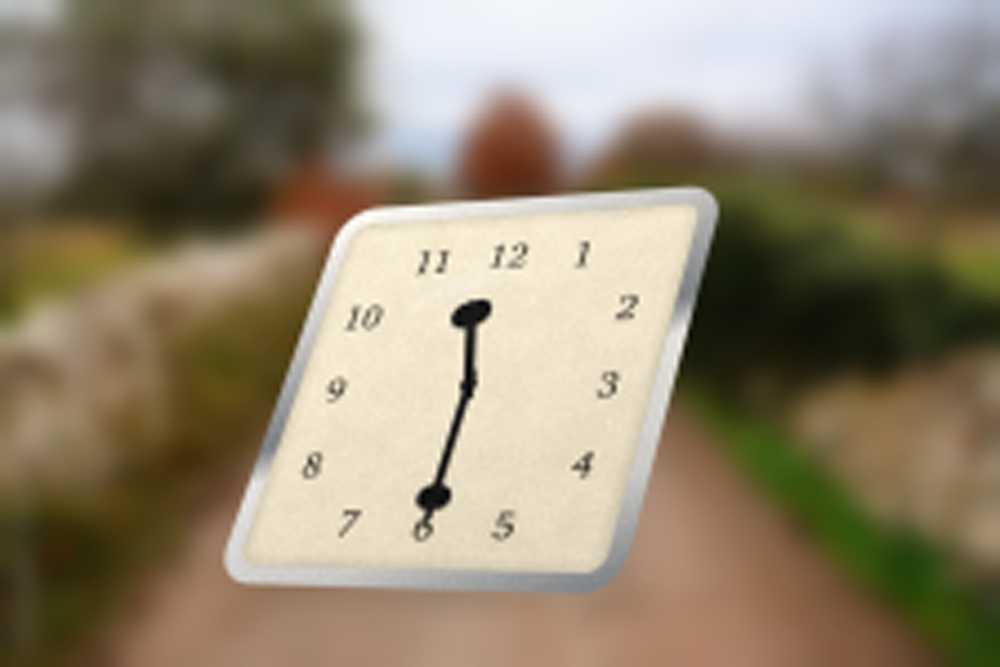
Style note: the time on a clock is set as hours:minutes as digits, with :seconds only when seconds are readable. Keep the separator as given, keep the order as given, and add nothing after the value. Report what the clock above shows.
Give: 11:30
